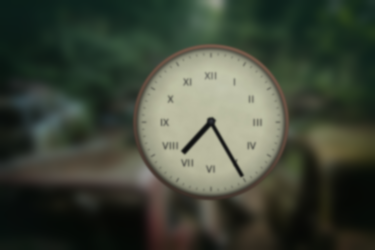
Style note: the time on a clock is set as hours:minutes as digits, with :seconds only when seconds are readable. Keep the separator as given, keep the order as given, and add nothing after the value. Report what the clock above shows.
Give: 7:25
